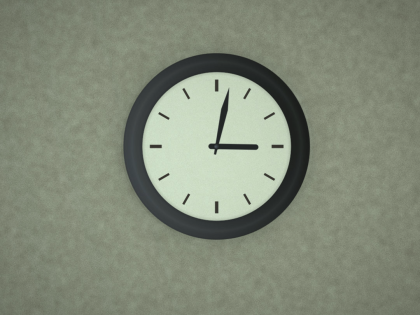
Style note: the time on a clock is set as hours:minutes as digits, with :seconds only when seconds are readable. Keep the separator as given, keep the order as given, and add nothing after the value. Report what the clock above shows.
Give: 3:02
